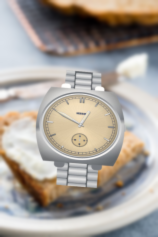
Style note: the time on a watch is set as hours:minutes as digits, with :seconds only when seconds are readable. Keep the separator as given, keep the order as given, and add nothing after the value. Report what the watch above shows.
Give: 12:50
